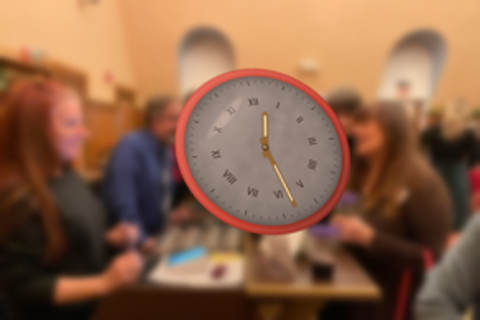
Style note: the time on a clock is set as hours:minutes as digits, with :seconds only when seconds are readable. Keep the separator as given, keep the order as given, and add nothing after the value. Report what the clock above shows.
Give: 12:28
